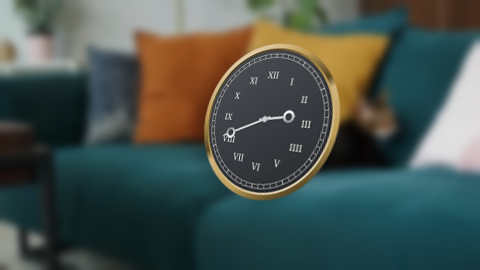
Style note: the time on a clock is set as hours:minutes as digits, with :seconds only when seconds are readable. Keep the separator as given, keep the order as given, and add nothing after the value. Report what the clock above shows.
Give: 2:41
